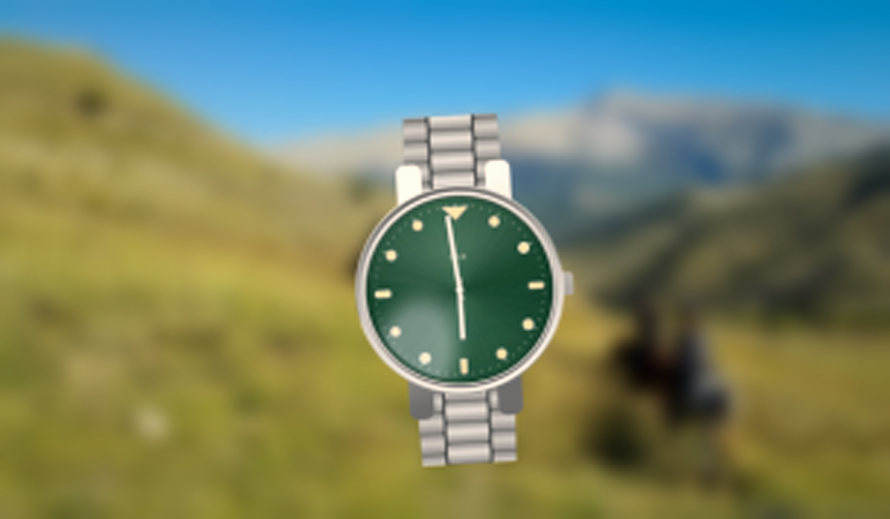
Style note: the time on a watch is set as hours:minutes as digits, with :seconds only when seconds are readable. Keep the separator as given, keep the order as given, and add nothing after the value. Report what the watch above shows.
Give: 5:59
